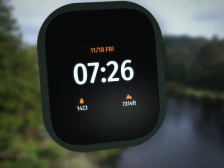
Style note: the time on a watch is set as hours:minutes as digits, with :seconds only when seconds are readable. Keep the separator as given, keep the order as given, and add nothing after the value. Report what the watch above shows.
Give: 7:26
